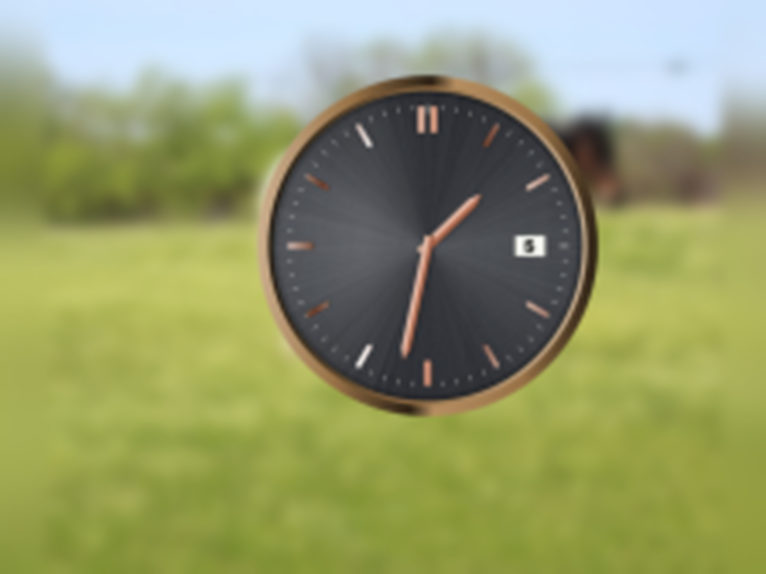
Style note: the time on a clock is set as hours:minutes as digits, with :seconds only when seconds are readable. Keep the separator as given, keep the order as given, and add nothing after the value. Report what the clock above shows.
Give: 1:32
